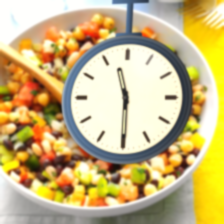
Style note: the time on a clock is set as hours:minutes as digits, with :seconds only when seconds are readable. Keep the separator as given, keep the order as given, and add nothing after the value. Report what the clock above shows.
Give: 11:30
